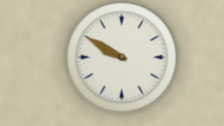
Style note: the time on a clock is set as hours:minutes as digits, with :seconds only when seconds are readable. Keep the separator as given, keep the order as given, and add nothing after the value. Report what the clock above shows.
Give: 9:50
